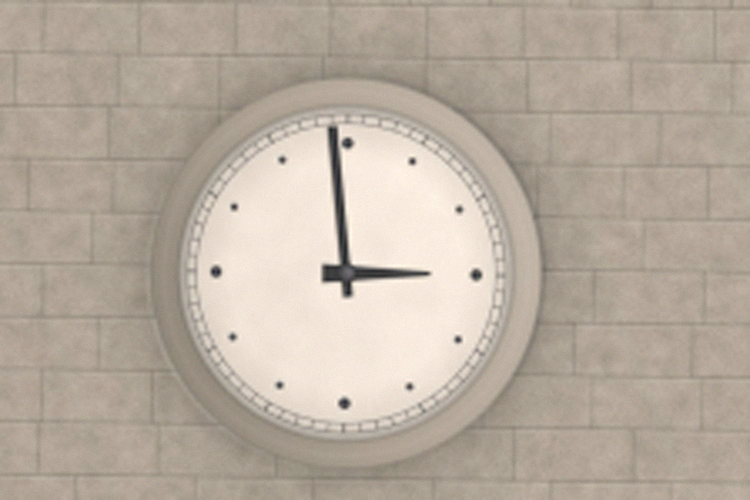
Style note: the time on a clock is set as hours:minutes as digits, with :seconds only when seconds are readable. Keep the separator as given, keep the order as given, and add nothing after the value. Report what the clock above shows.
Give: 2:59
